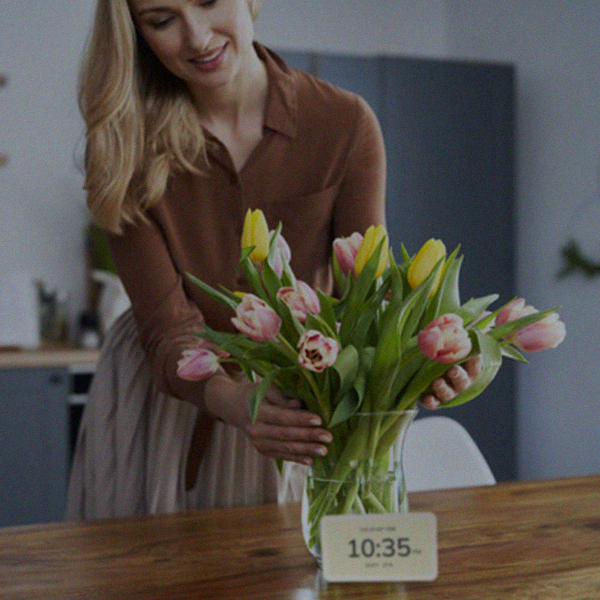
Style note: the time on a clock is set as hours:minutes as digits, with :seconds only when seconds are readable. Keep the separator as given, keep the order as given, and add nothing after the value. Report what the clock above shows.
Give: 10:35
